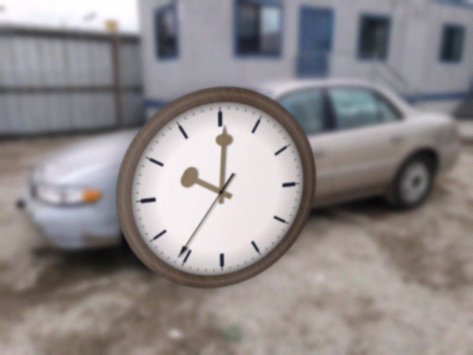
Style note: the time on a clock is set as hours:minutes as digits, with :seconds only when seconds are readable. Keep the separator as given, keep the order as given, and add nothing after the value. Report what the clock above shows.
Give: 10:00:36
